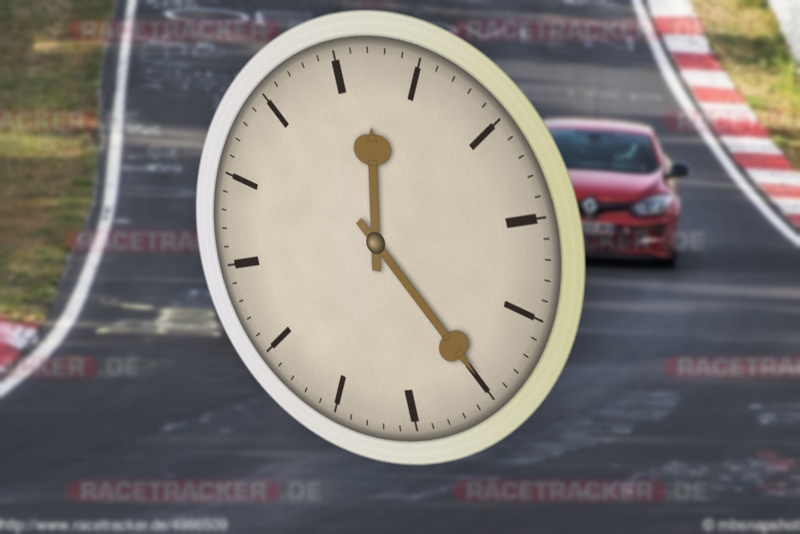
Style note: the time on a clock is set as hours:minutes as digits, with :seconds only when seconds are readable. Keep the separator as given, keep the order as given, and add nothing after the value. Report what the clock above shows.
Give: 12:25
